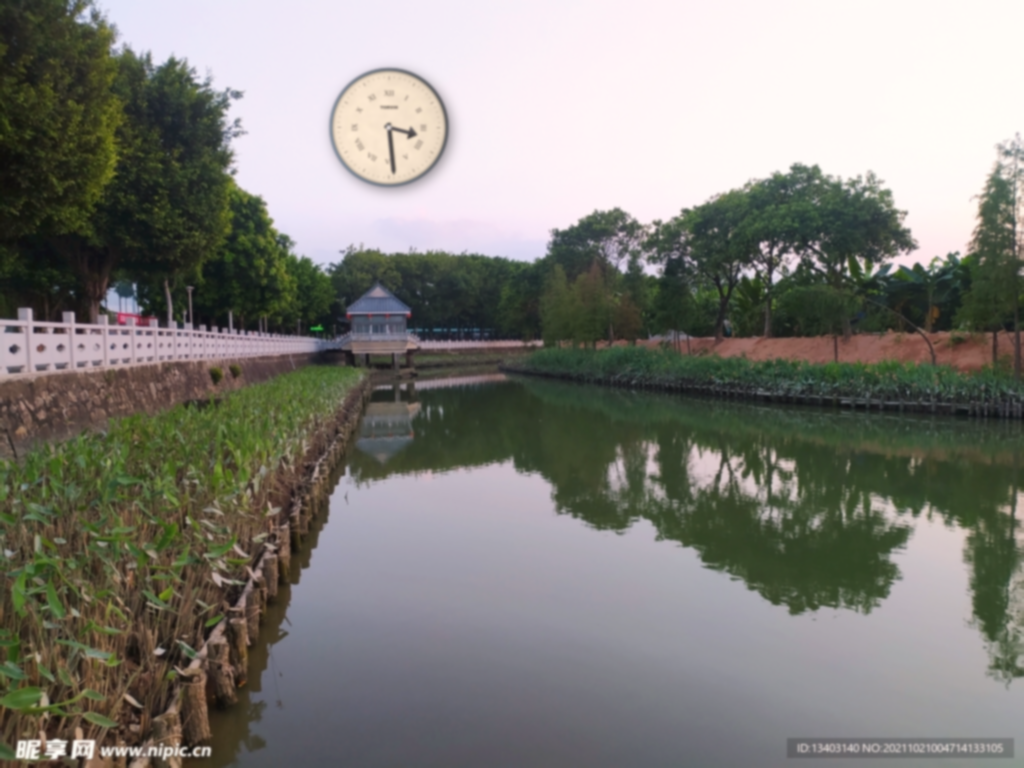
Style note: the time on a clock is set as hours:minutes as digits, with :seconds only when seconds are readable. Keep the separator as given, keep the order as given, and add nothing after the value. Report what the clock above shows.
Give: 3:29
